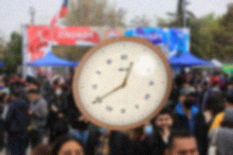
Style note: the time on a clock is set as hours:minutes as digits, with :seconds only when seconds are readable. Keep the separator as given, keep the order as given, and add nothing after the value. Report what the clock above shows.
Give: 12:40
